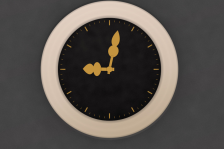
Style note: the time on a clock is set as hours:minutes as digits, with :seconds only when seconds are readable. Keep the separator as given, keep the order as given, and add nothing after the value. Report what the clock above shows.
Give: 9:02
